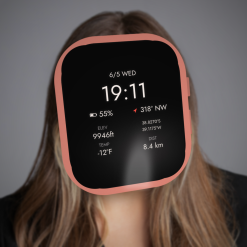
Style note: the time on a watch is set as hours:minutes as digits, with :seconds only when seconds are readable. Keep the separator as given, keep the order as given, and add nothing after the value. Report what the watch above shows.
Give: 19:11
